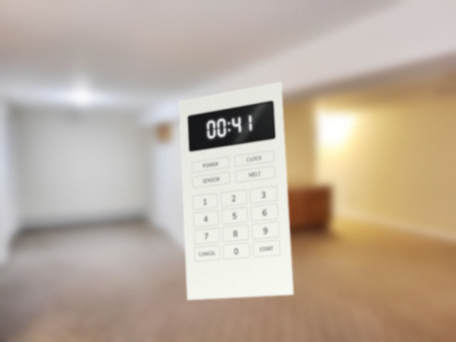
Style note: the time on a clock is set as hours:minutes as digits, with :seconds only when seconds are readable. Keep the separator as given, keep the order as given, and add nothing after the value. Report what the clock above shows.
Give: 0:41
